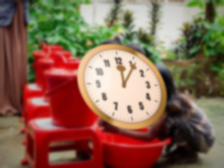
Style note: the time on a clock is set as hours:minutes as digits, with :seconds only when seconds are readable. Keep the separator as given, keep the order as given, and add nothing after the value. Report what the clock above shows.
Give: 12:06
